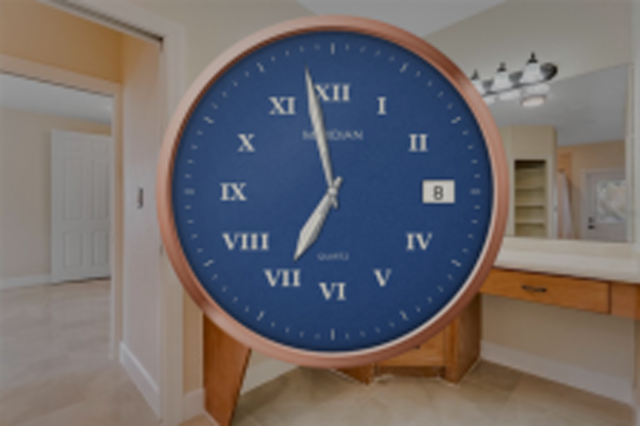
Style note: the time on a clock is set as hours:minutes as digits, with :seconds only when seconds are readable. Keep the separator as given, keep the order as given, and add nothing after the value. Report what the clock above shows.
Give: 6:58
